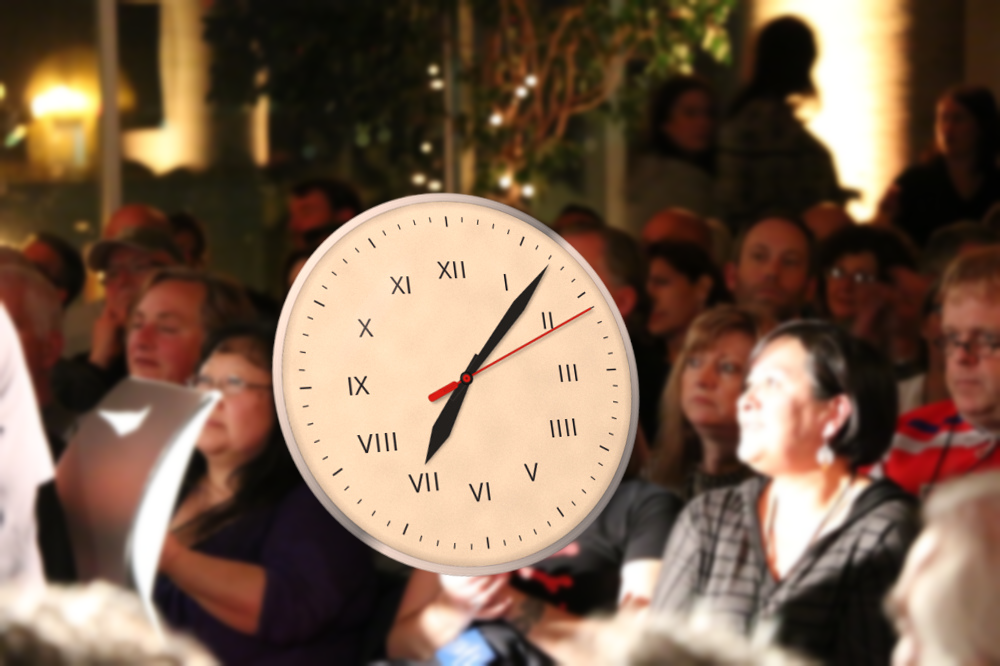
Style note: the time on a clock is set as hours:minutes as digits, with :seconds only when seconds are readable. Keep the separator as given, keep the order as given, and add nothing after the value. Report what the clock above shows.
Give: 7:07:11
